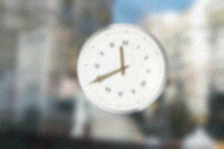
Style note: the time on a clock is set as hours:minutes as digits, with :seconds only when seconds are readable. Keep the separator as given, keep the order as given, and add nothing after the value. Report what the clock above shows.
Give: 11:40
